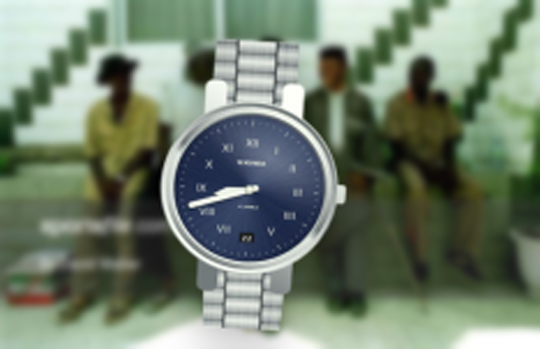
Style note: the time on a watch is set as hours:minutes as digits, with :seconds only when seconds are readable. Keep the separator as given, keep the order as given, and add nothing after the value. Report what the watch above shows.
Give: 8:42
